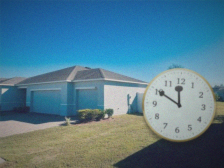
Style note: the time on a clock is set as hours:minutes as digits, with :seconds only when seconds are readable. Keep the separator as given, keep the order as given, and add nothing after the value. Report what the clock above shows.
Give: 11:50
